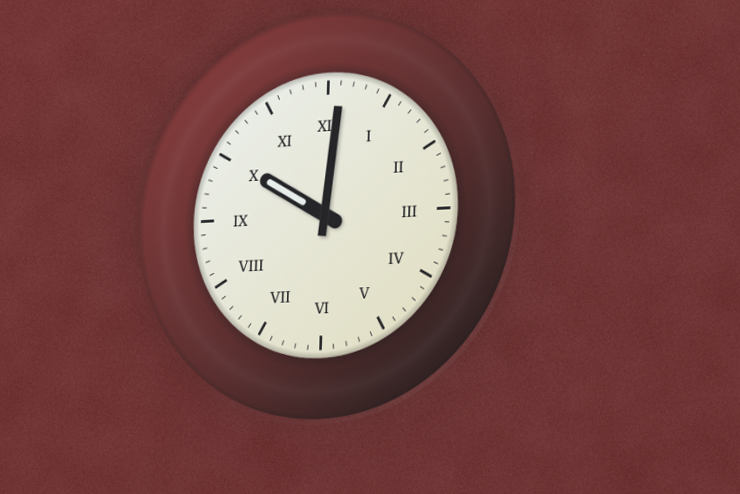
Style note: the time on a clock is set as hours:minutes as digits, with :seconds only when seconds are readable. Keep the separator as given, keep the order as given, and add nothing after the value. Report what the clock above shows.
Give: 10:01
